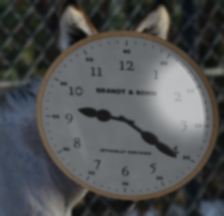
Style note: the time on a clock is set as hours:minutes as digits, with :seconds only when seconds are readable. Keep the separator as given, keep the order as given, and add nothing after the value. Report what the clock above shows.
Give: 9:21
